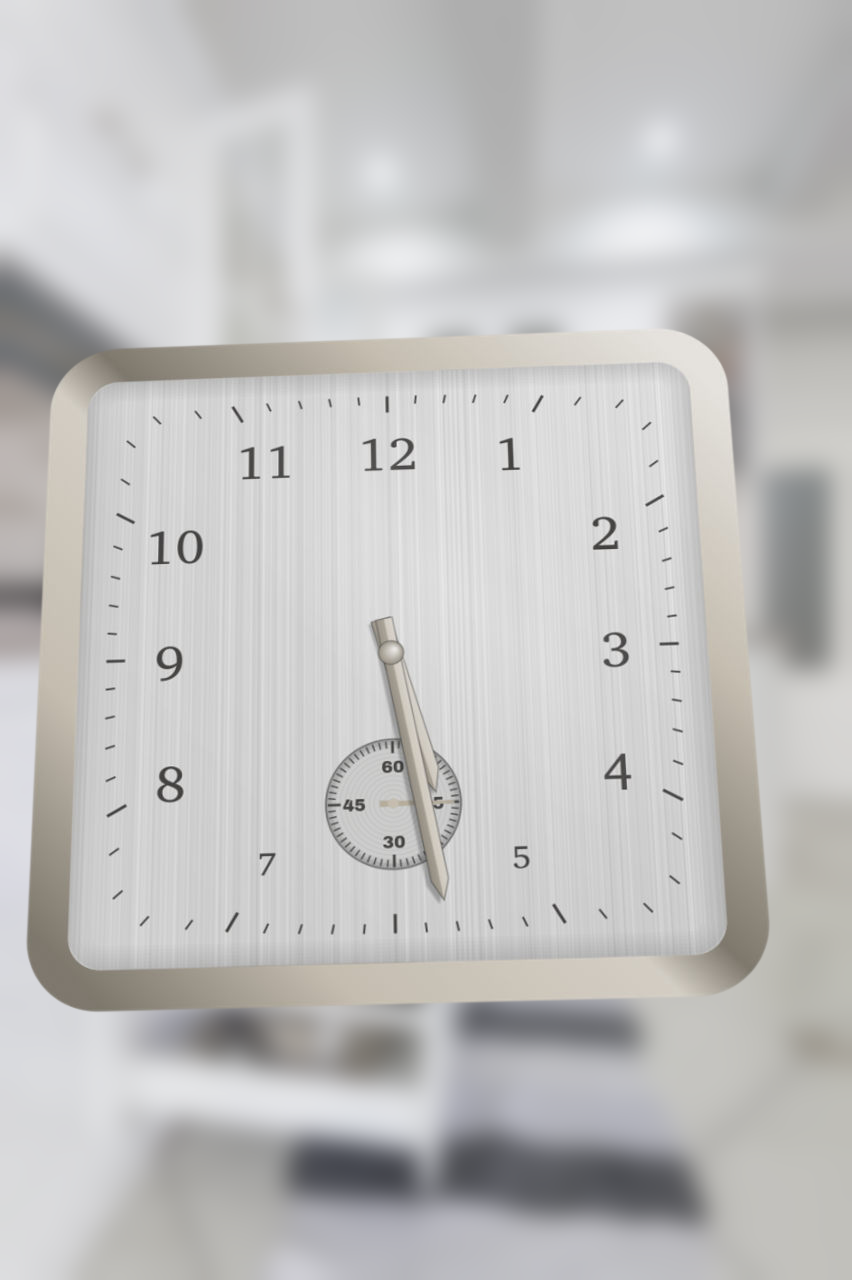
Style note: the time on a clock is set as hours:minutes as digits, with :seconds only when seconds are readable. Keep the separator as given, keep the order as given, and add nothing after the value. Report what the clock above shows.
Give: 5:28:15
